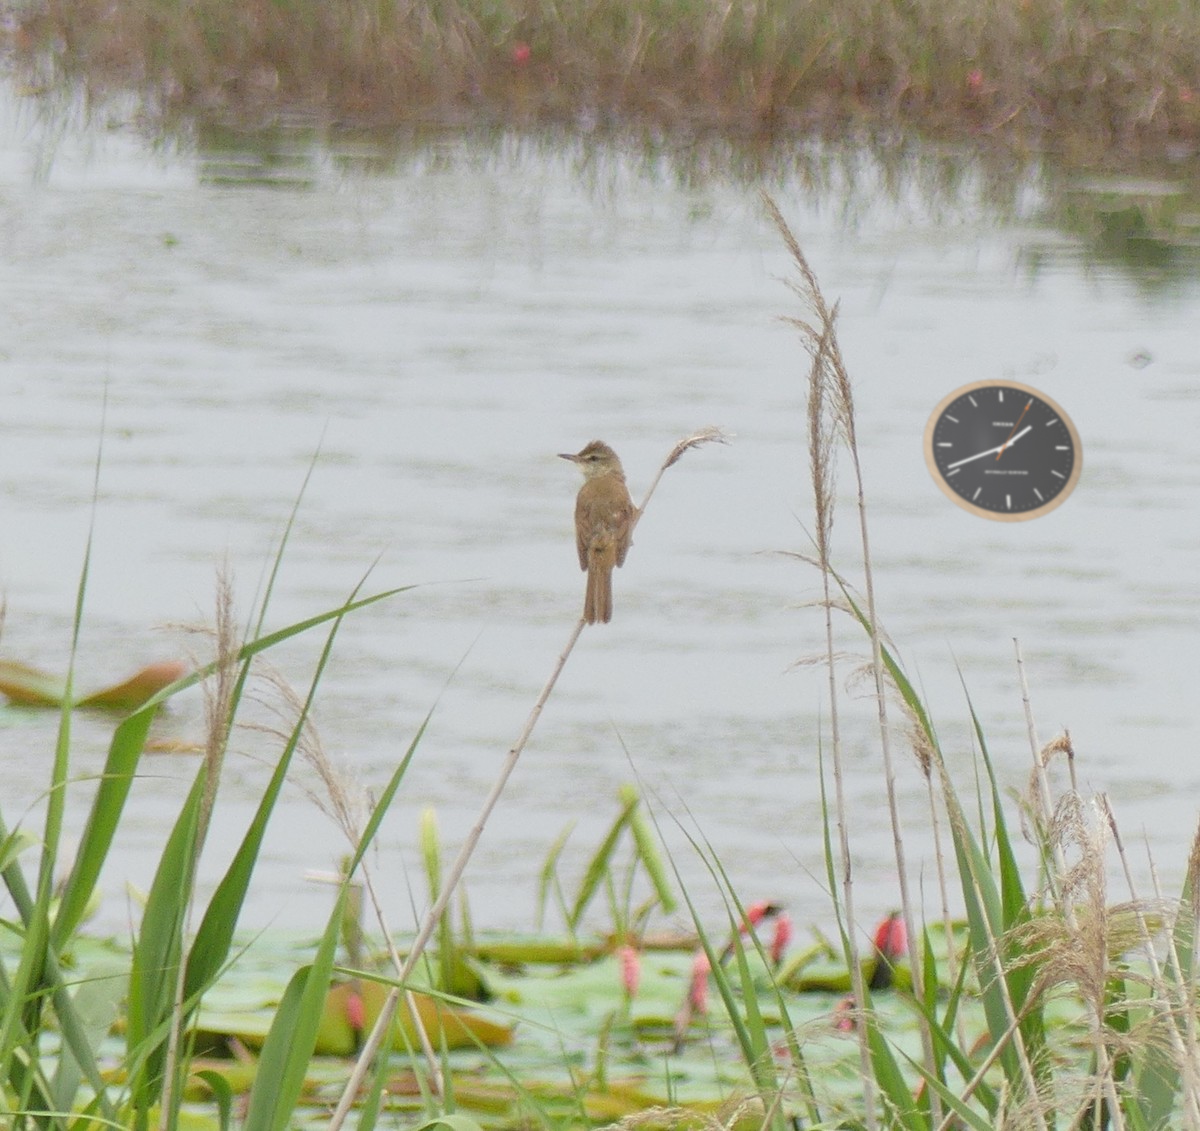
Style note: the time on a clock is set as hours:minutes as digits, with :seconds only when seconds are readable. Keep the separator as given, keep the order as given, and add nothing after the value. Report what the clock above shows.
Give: 1:41:05
